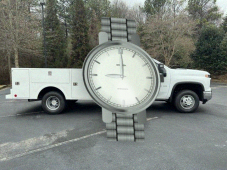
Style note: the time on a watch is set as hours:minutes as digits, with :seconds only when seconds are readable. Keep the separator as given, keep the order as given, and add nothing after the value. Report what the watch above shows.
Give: 9:00
